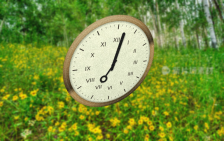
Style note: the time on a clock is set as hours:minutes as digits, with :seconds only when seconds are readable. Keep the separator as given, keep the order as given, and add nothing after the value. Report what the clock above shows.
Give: 7:02
